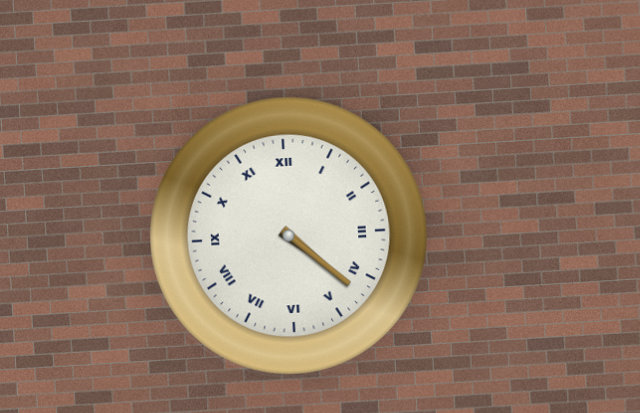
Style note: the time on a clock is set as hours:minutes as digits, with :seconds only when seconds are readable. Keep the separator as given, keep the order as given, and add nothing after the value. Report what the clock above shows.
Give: 4:22
